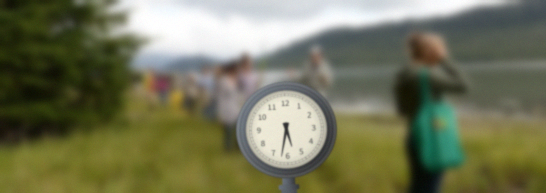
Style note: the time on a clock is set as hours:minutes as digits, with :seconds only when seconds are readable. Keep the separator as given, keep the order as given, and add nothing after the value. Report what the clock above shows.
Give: 5:32
